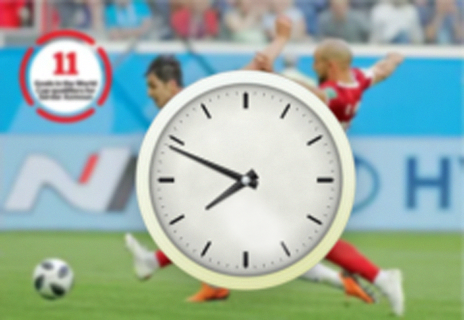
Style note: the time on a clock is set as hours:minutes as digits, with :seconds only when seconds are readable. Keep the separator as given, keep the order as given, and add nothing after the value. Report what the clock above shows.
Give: 7:49
